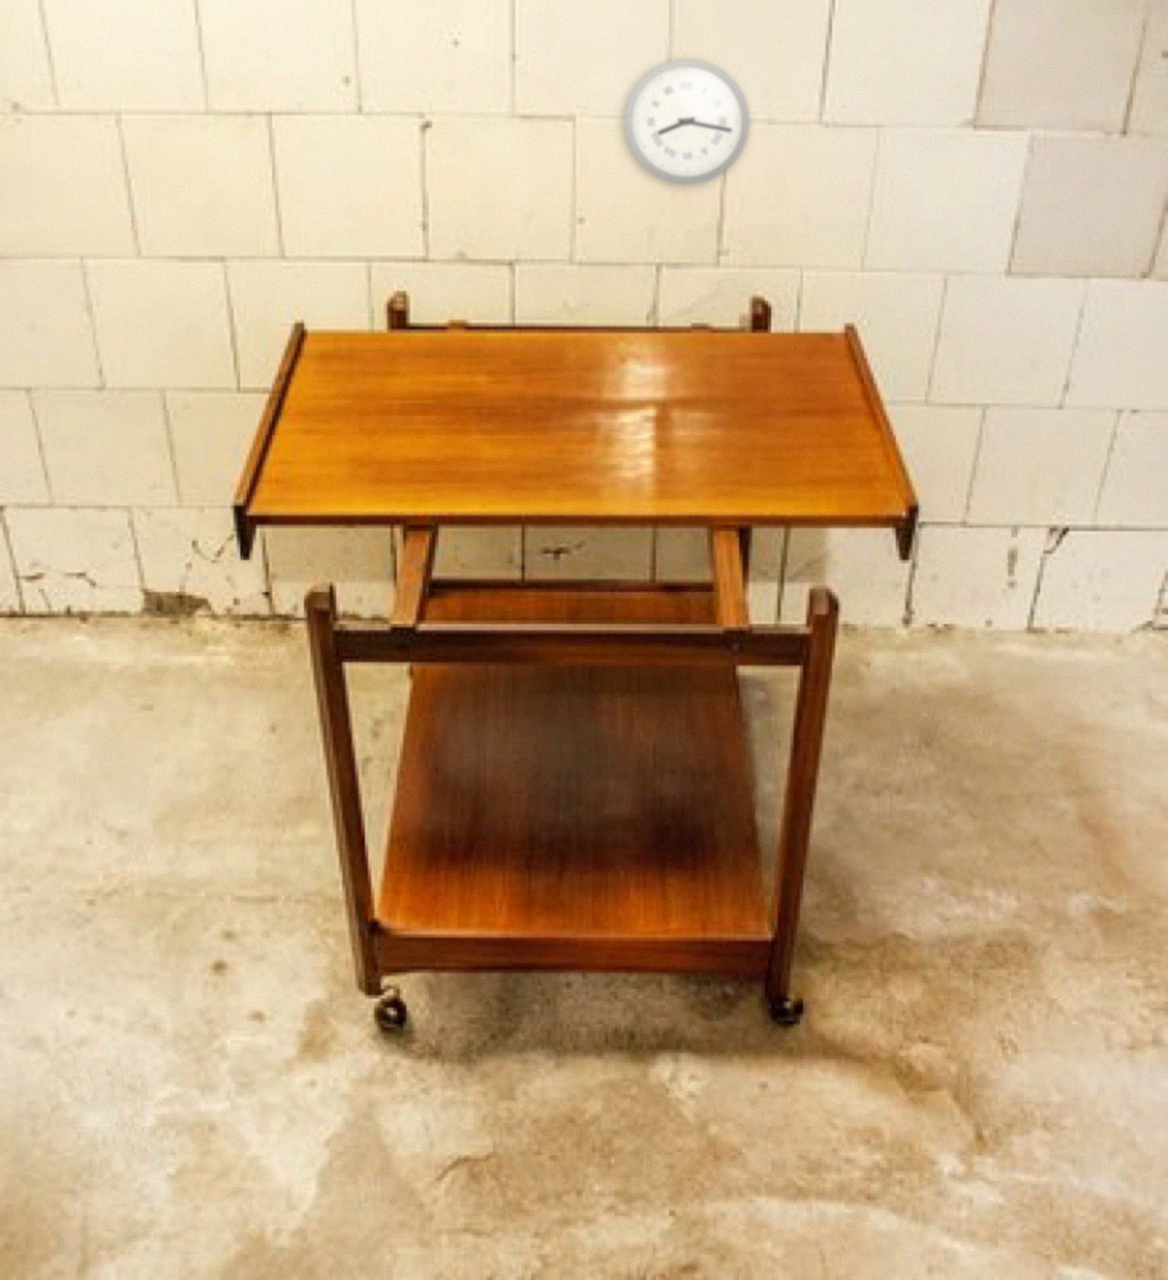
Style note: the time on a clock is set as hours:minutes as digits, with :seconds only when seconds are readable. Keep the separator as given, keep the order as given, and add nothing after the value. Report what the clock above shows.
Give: 8:17
